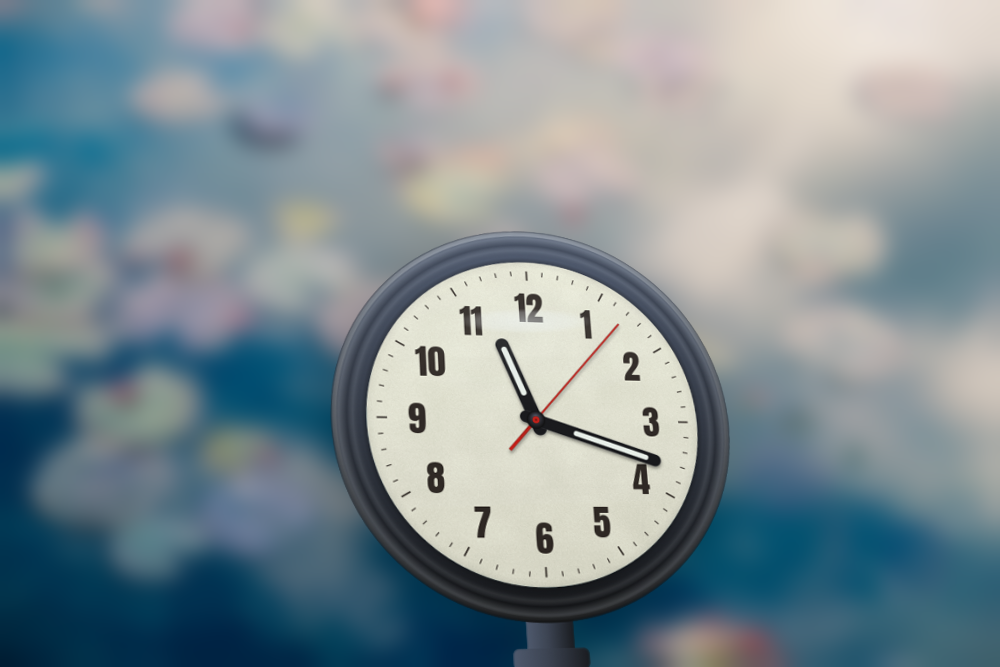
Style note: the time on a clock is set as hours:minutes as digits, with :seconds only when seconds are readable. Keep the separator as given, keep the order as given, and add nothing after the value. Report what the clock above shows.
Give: 11:18:07
